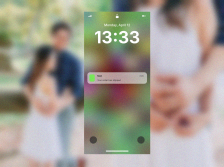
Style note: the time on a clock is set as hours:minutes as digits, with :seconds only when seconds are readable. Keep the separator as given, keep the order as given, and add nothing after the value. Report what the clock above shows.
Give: 13:33
